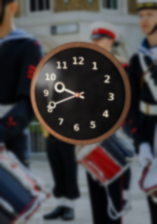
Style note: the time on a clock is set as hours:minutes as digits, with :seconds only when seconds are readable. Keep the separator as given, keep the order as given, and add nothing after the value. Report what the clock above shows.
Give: 9:41
